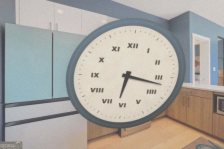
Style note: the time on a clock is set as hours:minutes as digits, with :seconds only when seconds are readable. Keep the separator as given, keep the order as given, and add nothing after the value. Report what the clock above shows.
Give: 6:17
